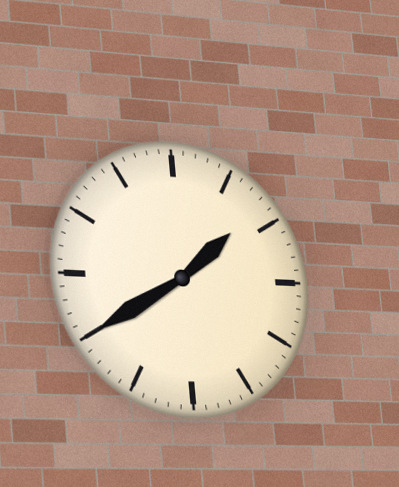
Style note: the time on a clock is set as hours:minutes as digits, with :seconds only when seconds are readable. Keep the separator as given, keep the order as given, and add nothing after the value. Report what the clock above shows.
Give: 1:40
